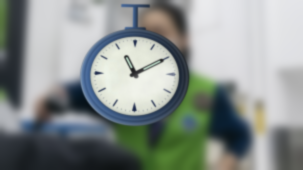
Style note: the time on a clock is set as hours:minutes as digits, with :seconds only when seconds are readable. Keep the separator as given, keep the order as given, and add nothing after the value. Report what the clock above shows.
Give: 11:10
